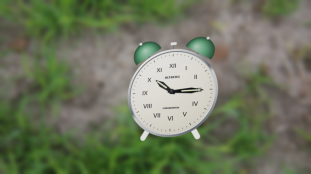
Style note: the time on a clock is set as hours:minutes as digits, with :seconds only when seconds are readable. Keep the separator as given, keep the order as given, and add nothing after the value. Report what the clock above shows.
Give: 10:15
